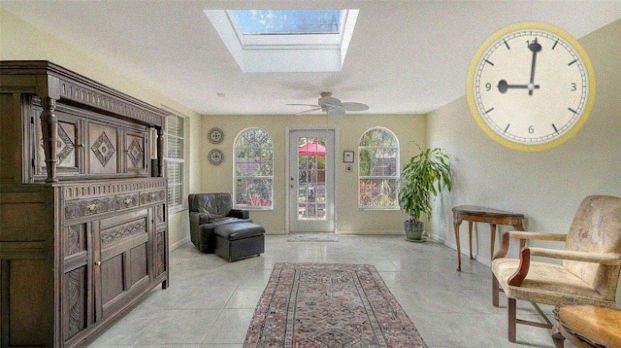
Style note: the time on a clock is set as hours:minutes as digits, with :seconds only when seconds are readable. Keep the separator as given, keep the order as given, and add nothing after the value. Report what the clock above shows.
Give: 9:01
